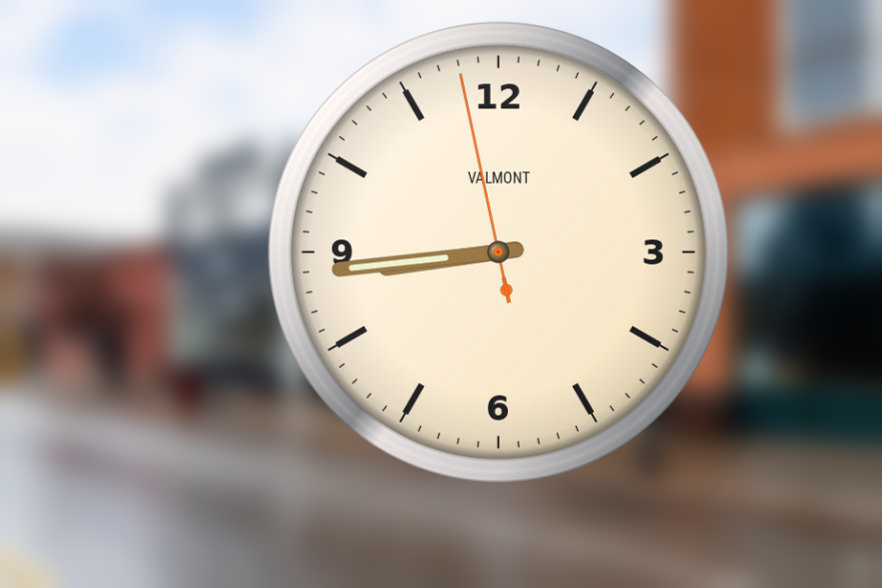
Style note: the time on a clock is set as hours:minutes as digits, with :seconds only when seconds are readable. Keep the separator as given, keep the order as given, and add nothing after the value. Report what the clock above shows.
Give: 8:43:58
